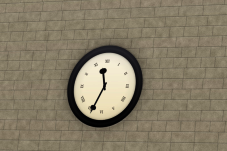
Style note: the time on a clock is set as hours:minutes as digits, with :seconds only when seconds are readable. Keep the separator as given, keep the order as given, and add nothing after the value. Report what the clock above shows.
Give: 11:34
